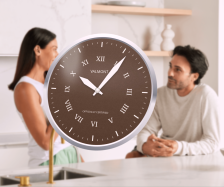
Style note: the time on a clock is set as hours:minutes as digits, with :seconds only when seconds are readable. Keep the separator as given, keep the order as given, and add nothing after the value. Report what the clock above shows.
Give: 10:06
